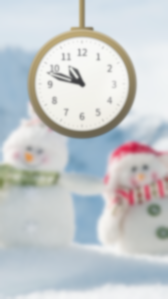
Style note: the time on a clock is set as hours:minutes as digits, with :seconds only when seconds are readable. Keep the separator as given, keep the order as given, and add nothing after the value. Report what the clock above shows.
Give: 10:48
